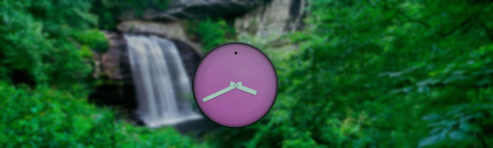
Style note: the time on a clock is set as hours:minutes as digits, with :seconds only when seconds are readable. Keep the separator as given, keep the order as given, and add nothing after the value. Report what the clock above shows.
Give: 3:41
